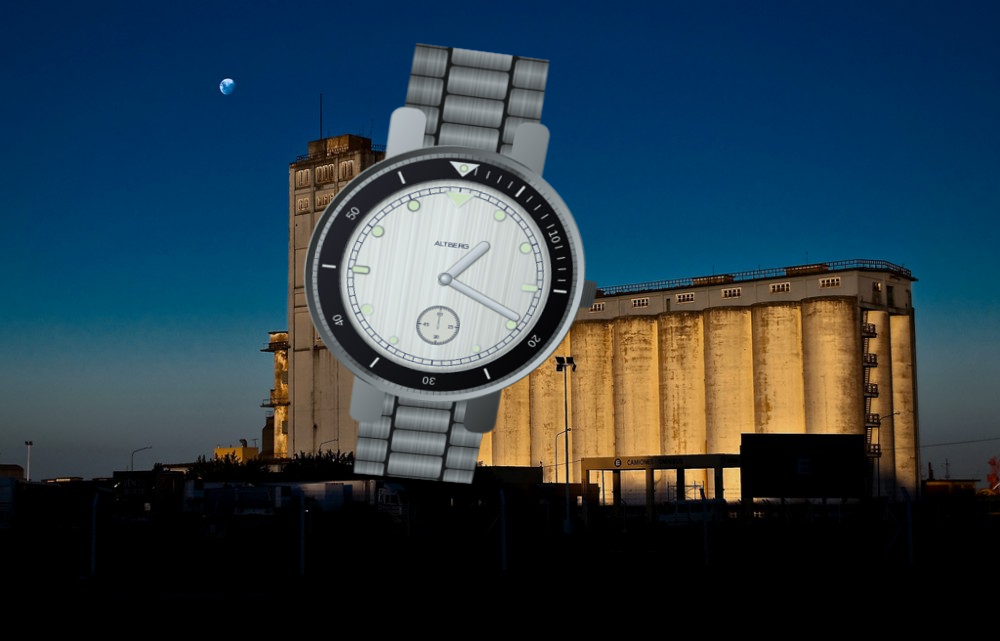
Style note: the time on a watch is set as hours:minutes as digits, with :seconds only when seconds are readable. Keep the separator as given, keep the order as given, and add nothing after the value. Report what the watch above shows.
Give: 1:19
